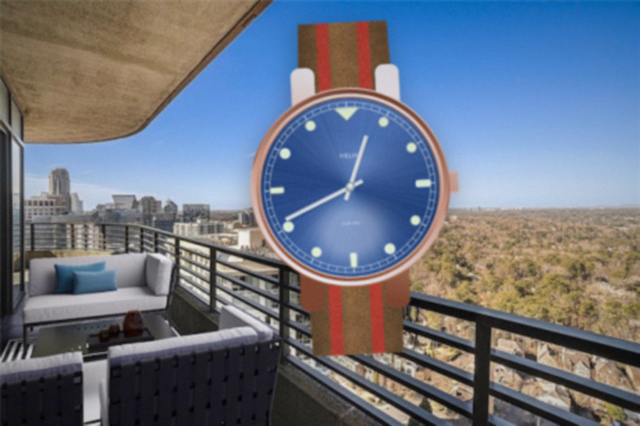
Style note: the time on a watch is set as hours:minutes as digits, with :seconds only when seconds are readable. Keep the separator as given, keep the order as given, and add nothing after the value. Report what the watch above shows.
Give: 12:41
